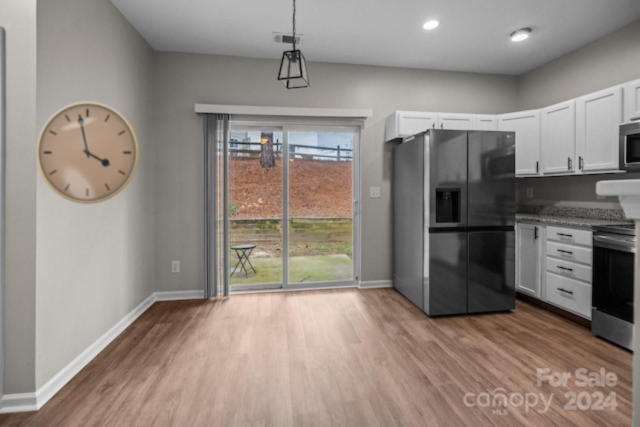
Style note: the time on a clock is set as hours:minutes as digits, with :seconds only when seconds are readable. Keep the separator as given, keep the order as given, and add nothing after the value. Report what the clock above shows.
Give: 3:58
